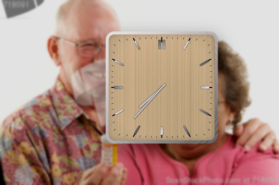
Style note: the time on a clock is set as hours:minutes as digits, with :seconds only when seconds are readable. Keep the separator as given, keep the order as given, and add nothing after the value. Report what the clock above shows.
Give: 7:37
